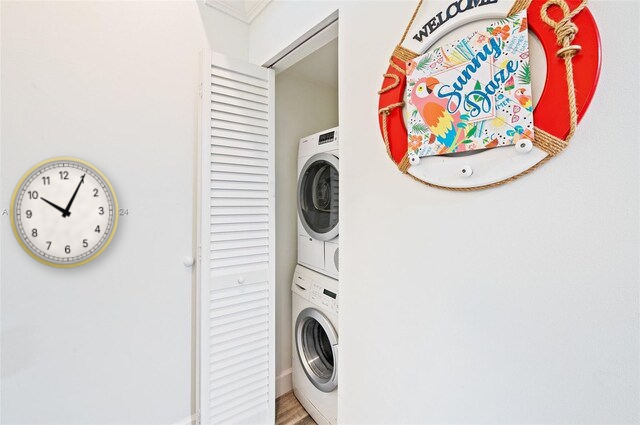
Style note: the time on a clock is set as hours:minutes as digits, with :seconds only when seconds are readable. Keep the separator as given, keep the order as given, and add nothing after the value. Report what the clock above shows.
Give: 10:05
